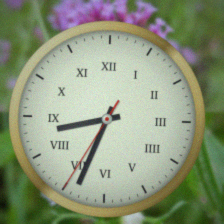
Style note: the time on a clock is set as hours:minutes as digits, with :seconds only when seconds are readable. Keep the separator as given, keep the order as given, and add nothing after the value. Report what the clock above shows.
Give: 8:33:35
